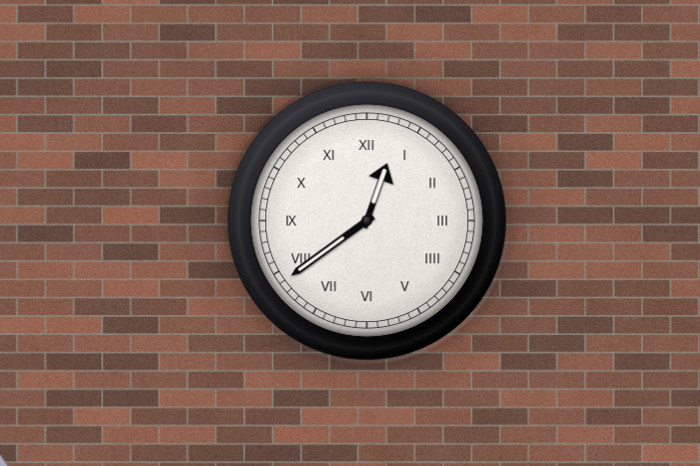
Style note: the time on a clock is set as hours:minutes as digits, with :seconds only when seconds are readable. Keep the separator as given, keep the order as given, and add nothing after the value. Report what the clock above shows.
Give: 12:39
